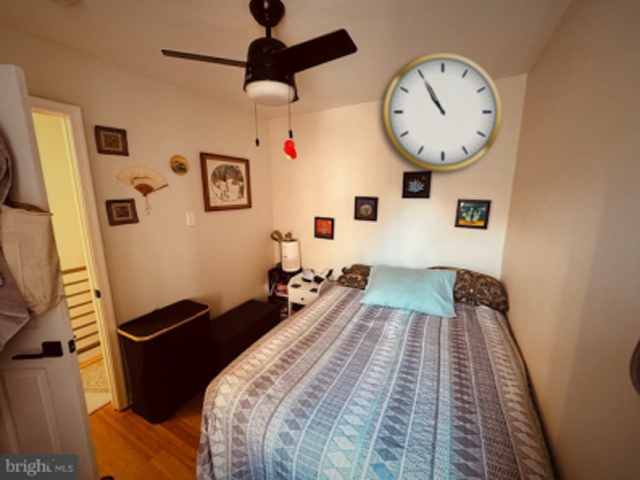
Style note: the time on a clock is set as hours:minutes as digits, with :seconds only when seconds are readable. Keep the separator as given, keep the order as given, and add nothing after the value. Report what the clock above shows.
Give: 10:55
